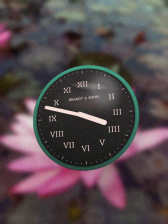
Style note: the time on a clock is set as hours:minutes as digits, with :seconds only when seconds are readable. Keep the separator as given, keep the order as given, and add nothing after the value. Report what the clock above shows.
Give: 3:48
